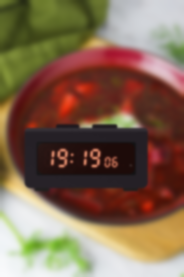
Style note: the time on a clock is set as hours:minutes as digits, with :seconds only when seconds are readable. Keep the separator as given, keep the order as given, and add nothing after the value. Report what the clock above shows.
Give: 19:19
